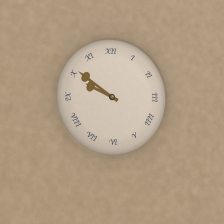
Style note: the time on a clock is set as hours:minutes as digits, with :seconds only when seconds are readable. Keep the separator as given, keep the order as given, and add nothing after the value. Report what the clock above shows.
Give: 9:51
